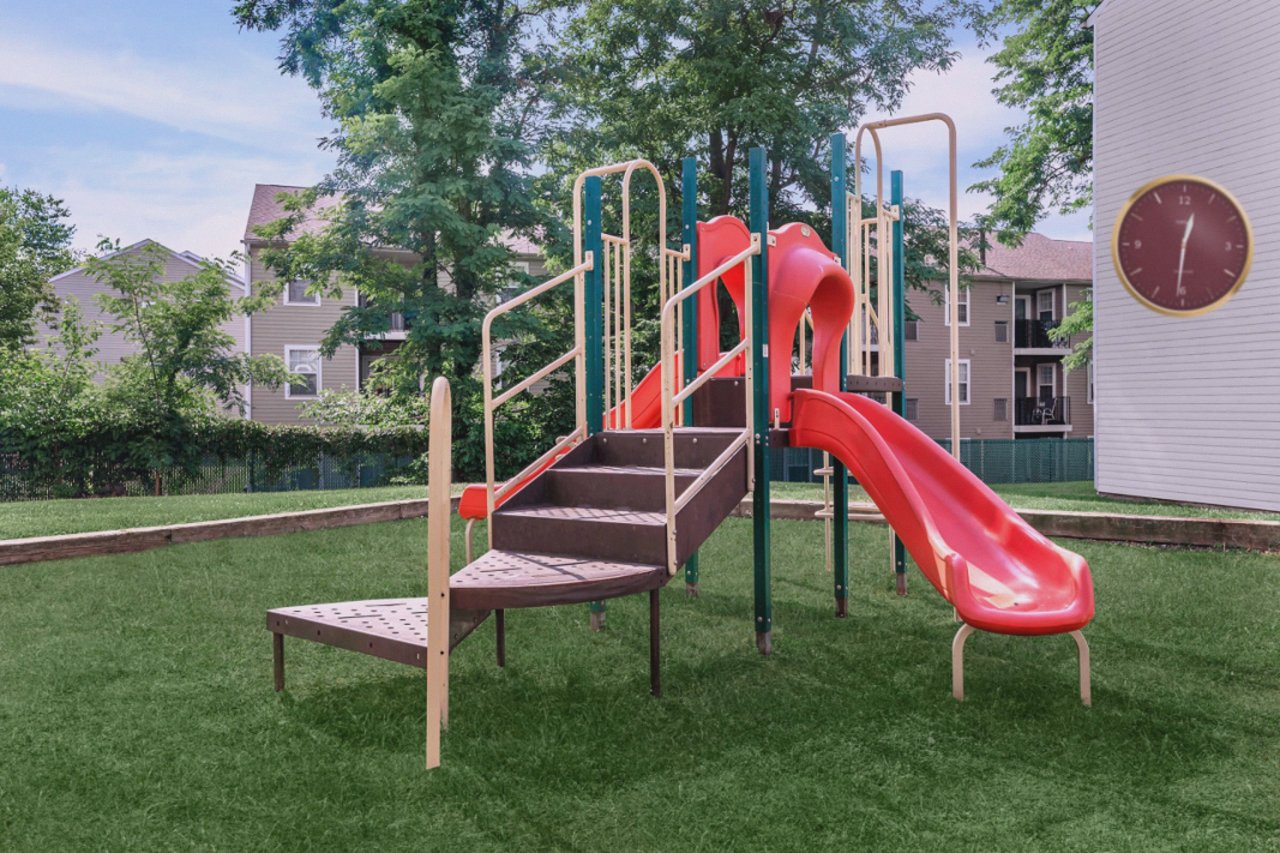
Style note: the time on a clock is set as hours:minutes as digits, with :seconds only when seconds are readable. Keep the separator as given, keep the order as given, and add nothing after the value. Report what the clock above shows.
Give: 12:31
